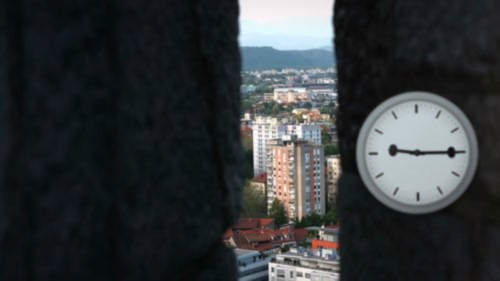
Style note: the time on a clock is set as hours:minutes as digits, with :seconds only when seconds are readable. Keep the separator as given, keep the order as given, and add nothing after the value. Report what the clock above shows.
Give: 9:15
